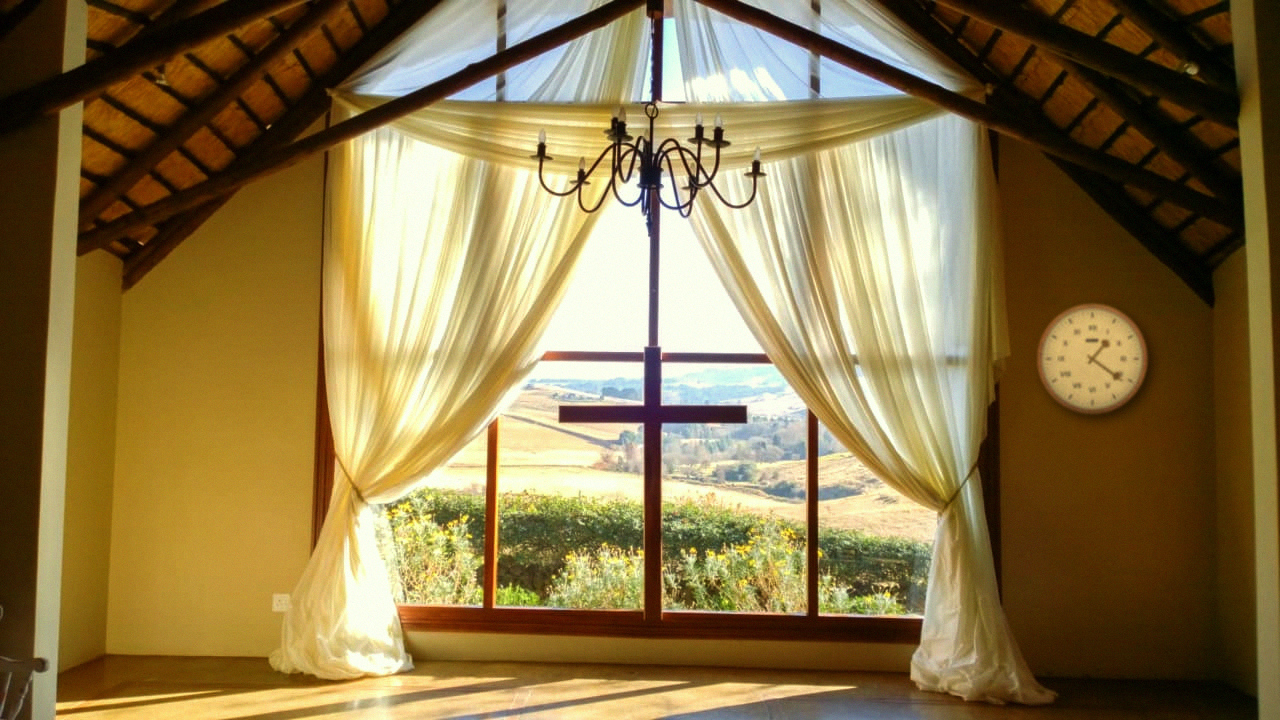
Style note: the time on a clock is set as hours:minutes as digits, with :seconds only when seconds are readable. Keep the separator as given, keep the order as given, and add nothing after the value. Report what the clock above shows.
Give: 1:21
